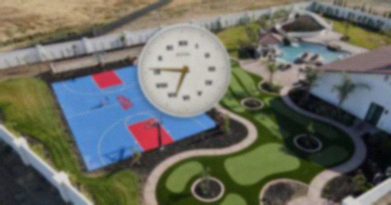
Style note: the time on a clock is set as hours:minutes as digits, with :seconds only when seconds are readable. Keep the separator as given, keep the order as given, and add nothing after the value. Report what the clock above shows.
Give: 6:46
